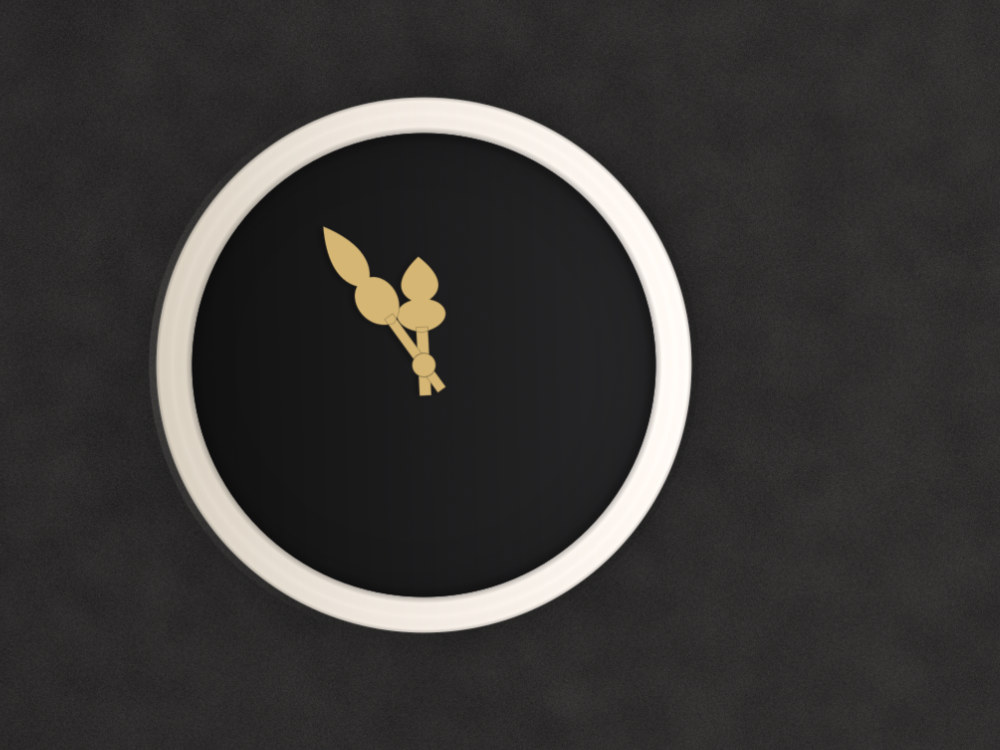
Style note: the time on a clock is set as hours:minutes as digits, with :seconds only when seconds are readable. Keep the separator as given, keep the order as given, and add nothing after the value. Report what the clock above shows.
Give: 11:54
